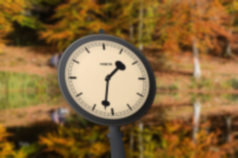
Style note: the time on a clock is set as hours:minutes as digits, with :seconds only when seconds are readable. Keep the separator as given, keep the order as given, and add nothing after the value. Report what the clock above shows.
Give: 1:32
